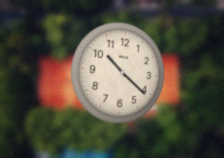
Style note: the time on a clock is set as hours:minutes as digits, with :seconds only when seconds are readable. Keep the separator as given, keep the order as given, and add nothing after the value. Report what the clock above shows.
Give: 10:21
